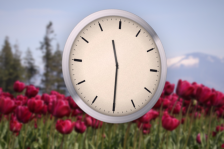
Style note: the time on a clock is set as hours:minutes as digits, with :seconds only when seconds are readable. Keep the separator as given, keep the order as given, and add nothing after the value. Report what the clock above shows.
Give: 11:30
